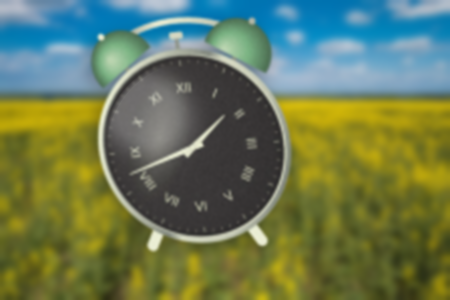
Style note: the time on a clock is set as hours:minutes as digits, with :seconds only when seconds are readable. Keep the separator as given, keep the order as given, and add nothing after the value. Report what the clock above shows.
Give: 1:42
